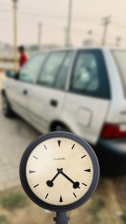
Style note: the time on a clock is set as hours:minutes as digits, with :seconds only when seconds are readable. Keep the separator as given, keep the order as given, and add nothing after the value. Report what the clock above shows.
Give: 7:22
